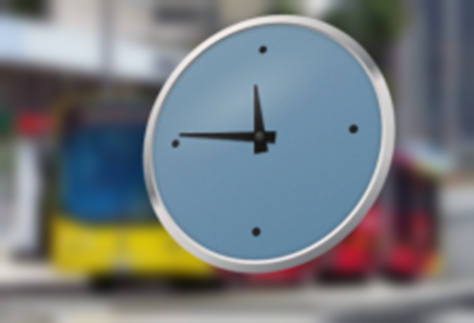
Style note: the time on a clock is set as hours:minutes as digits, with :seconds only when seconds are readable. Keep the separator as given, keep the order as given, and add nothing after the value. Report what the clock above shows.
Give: 11:46
